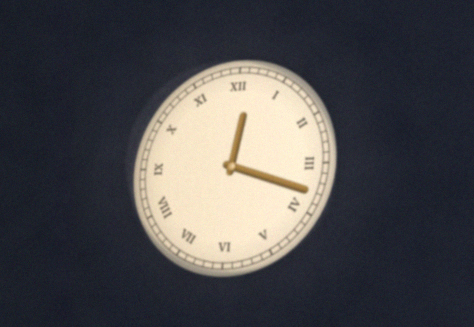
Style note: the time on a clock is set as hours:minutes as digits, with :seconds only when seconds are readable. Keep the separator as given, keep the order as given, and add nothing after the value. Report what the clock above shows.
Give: 12:18
